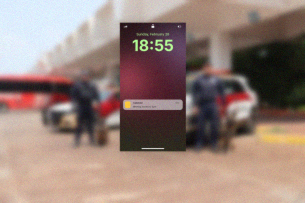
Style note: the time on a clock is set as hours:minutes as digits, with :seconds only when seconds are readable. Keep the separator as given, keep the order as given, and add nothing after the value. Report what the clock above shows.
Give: 18:55
